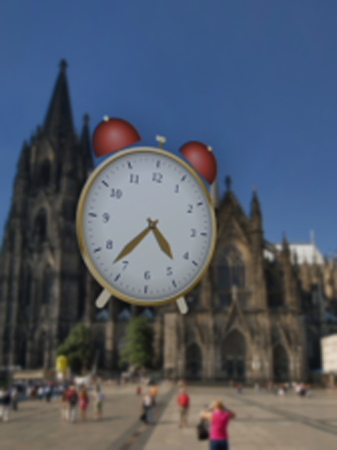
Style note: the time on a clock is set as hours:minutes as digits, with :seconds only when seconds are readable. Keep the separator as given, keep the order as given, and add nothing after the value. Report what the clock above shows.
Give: 4:37
